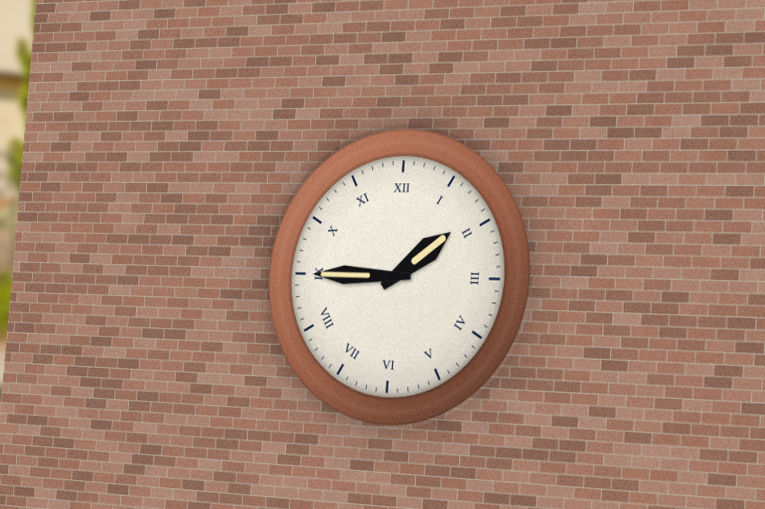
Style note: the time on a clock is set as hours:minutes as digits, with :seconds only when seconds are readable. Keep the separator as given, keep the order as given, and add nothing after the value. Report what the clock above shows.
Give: 1:45
